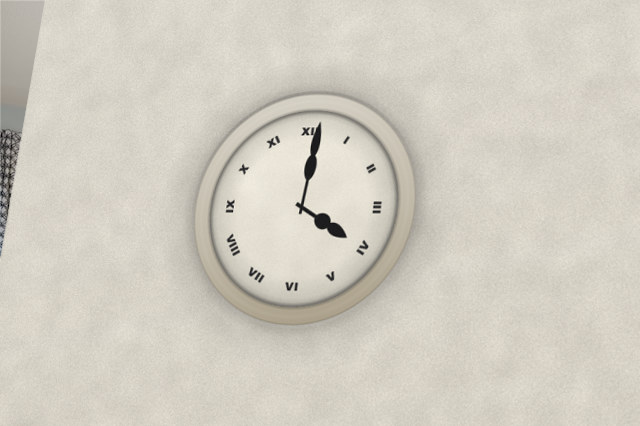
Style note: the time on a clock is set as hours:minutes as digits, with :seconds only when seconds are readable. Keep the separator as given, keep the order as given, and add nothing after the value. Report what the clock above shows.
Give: 4:01
